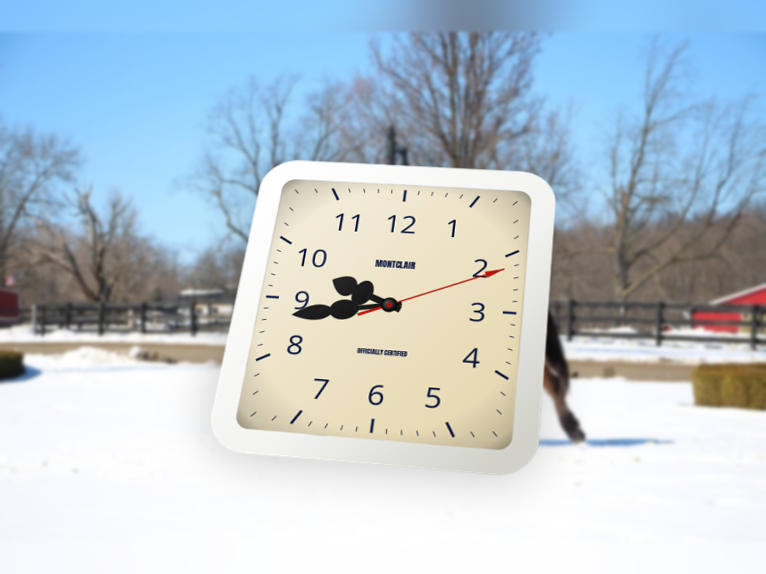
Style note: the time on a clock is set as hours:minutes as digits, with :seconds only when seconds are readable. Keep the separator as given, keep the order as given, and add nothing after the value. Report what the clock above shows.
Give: 9:43:11
